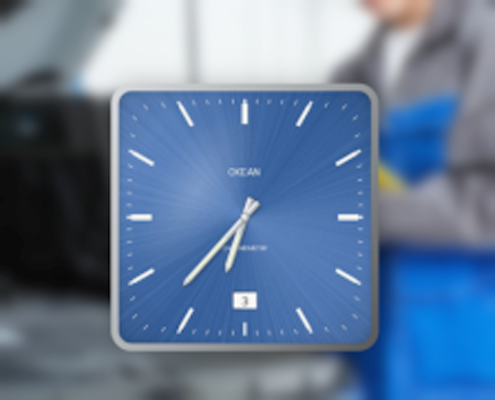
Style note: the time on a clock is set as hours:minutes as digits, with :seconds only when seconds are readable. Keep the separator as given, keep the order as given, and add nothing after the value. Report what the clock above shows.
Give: 6:37
